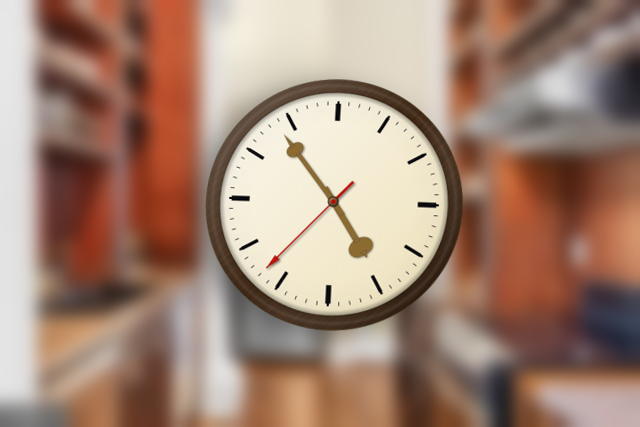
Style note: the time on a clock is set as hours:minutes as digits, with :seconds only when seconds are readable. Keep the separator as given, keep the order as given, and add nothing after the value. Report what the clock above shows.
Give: 4:53:37
